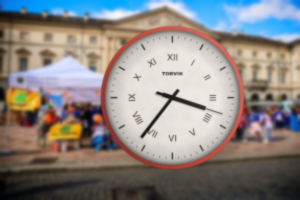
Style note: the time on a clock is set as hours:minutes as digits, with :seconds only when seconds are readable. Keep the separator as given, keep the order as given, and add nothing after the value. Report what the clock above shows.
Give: 3:36:18
